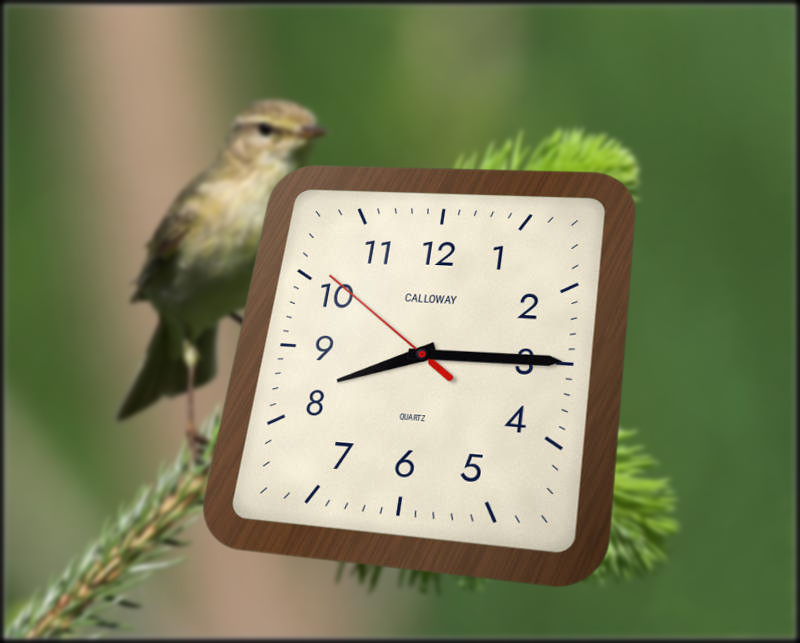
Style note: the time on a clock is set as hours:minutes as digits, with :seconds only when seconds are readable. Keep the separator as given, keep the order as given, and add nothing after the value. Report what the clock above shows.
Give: 8:14:51
